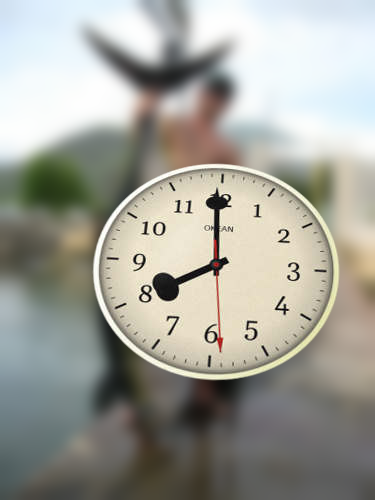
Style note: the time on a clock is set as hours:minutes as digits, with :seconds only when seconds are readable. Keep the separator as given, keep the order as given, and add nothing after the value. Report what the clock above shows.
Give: 7:59:29
